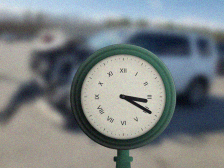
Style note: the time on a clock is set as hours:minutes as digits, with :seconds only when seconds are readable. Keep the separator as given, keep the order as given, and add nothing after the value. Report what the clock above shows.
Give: 3:20
